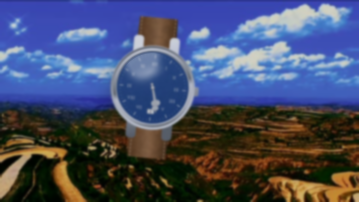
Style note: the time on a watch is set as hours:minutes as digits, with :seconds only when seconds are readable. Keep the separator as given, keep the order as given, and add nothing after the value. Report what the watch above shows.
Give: 5:28
